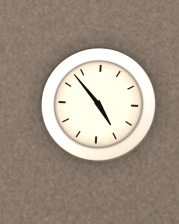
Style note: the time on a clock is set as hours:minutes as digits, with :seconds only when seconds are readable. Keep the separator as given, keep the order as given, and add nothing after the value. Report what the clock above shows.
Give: 4:53
